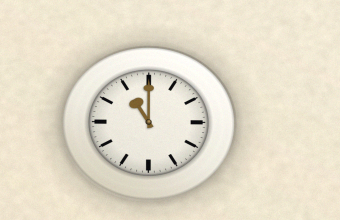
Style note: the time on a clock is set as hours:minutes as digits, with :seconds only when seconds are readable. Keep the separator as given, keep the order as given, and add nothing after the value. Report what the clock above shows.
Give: 11:00
